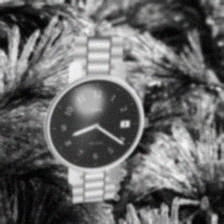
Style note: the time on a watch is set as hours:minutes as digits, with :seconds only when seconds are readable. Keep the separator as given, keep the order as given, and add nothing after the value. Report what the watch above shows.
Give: 8:21
